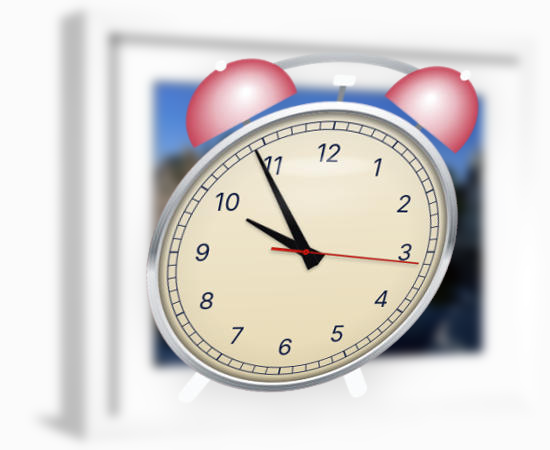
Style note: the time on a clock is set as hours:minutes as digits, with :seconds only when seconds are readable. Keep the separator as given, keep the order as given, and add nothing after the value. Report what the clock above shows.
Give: 9:54:16
